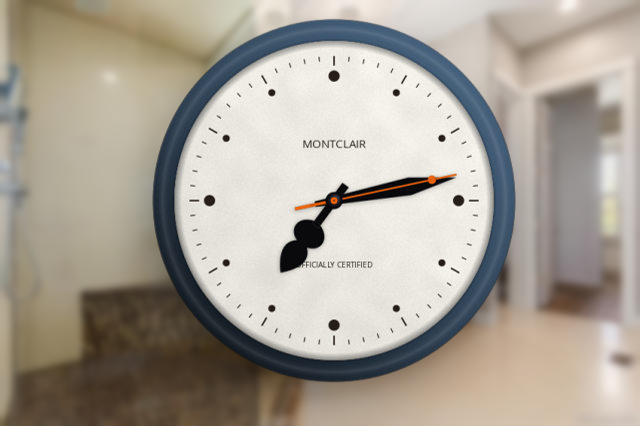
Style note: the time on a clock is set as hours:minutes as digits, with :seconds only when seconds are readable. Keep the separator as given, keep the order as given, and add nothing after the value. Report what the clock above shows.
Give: 7:13:13
